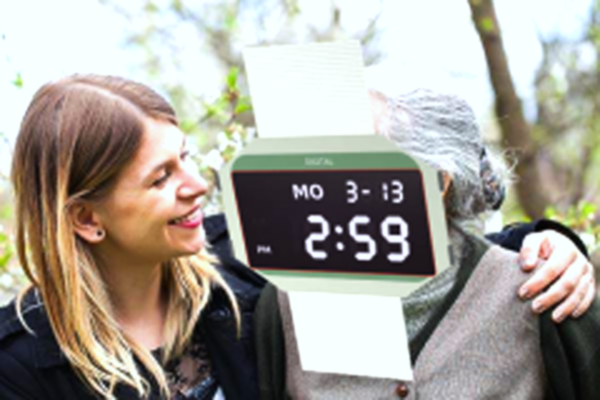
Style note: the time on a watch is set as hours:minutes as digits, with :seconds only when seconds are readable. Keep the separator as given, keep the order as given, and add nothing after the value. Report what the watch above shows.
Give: 2:59
